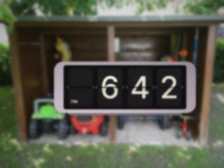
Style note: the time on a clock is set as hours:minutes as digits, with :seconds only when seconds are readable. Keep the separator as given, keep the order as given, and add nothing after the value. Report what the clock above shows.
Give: 6:42
